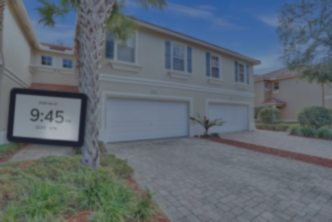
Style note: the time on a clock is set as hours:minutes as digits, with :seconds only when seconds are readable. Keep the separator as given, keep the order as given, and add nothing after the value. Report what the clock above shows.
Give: 9:45
